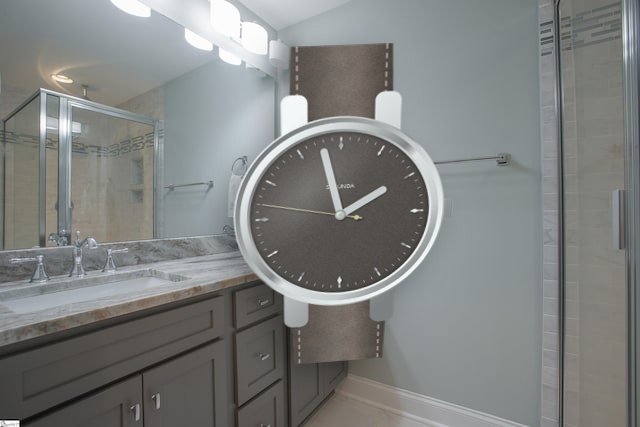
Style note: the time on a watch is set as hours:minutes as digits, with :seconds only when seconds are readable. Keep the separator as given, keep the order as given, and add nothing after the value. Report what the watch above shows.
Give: 1:57:47
